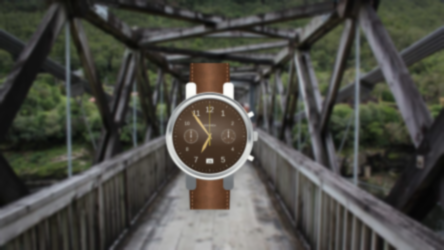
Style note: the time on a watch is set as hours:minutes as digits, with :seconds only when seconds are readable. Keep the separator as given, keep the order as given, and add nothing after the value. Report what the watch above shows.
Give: 6:54
